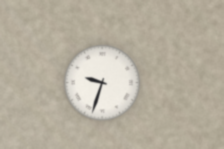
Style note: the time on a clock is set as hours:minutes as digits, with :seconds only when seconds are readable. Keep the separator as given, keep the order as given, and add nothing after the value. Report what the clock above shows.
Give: 9:33
